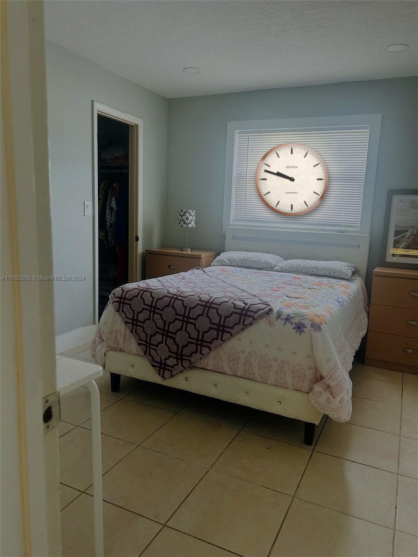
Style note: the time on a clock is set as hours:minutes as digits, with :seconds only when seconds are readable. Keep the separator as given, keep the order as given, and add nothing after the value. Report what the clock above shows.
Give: 9:48
